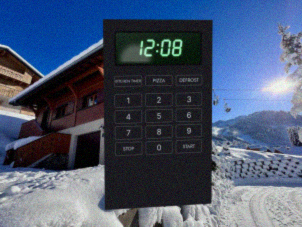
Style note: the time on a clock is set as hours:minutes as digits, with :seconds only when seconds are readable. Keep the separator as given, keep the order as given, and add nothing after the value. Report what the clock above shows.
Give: 12:08
